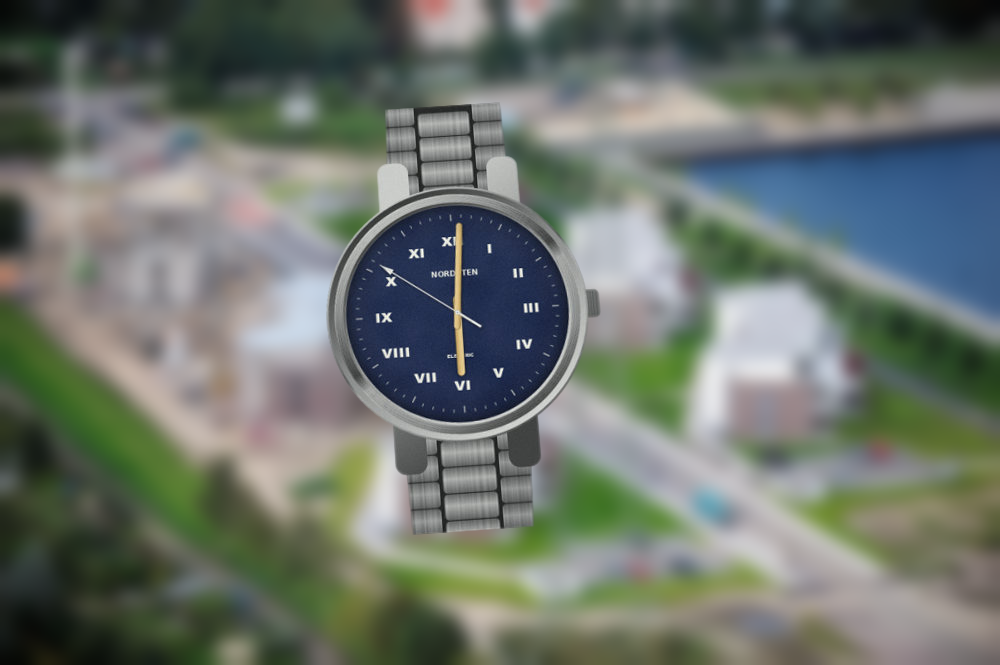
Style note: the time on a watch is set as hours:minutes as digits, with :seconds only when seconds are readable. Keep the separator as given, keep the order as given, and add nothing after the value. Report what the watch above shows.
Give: 6:00:51
